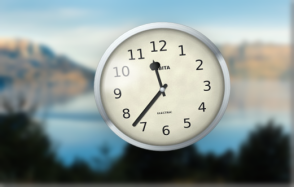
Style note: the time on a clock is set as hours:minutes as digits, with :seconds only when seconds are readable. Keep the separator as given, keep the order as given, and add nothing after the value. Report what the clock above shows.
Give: 11:37
